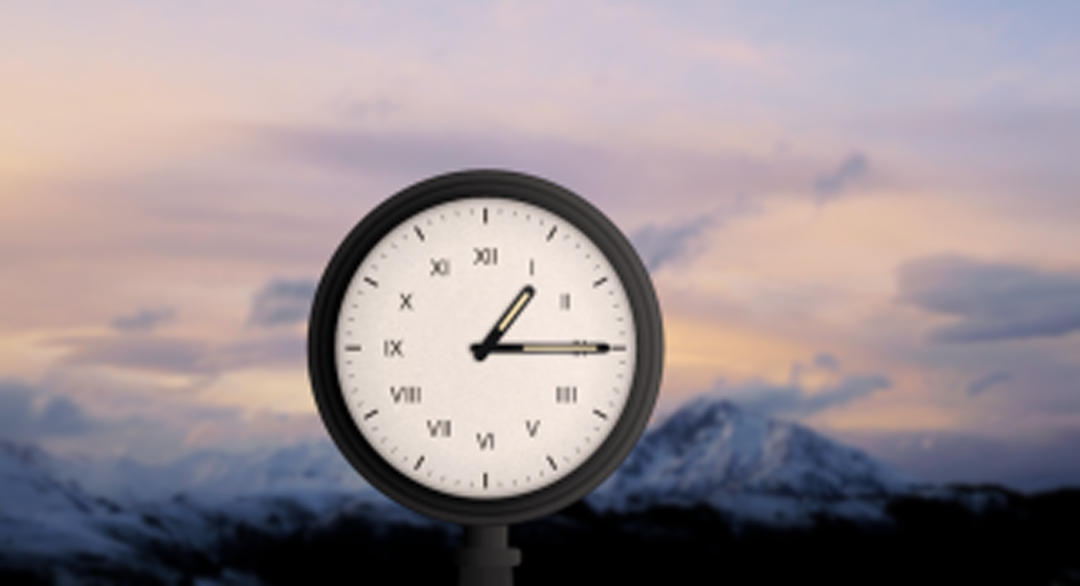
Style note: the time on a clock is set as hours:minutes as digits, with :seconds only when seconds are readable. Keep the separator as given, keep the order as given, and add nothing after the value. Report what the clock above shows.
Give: 1:15
